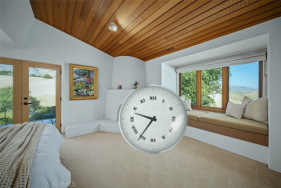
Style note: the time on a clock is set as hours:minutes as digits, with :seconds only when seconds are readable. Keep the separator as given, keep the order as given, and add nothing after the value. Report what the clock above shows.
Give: 9:36
